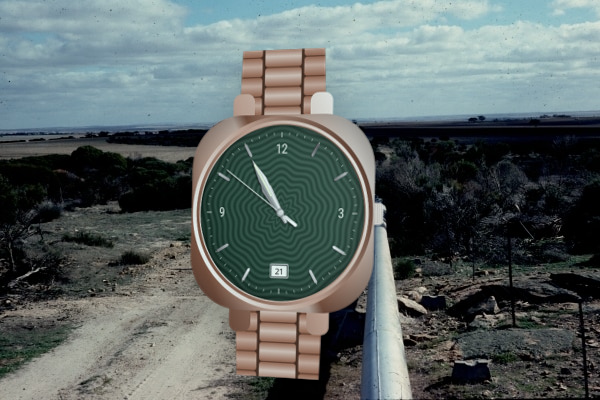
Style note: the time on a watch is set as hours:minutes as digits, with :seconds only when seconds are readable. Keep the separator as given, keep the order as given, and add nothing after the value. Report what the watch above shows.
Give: 10:54:51
